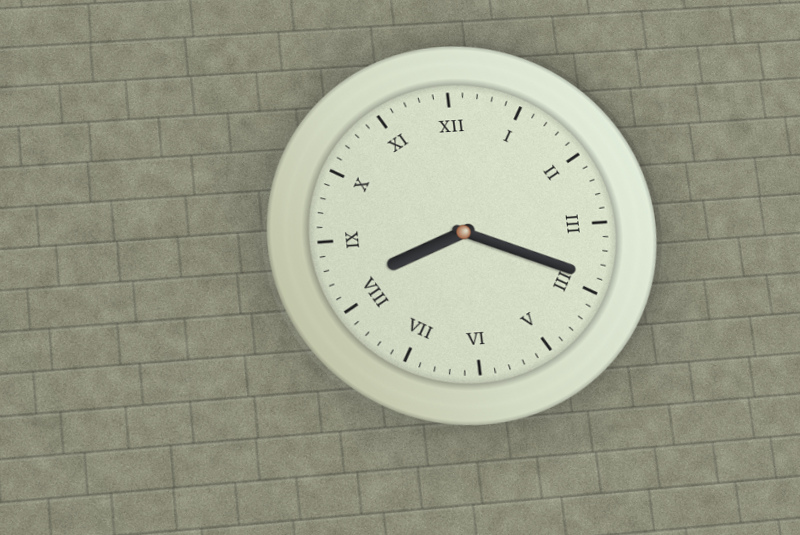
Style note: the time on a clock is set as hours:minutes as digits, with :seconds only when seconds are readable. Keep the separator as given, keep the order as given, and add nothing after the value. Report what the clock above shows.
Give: 8:19
